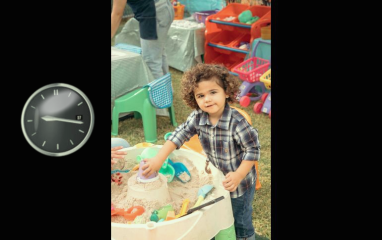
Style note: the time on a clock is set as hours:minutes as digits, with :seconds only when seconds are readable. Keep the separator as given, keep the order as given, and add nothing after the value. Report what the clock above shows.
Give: 9:17
